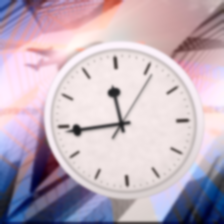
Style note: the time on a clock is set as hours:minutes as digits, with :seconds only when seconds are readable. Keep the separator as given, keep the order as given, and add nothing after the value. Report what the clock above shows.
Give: 11:44:06
